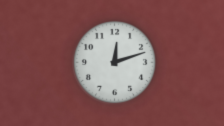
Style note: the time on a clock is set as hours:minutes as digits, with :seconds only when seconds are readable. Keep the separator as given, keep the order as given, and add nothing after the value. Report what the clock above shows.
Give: 12:12
